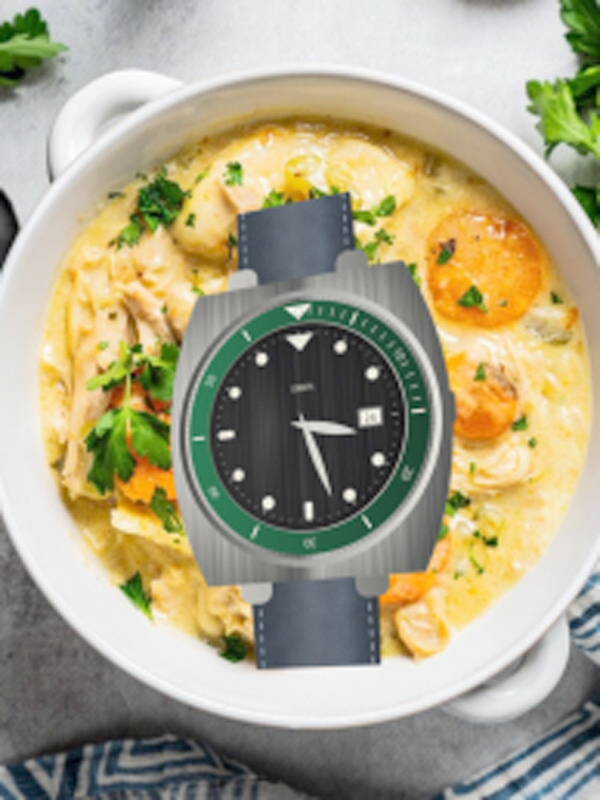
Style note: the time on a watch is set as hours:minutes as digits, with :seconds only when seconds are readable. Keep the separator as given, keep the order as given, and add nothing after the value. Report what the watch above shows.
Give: 3:27
